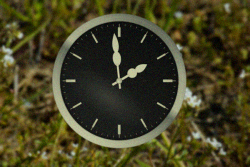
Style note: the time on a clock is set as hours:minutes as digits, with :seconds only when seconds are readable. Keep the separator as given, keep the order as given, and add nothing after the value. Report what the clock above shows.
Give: 1:59
